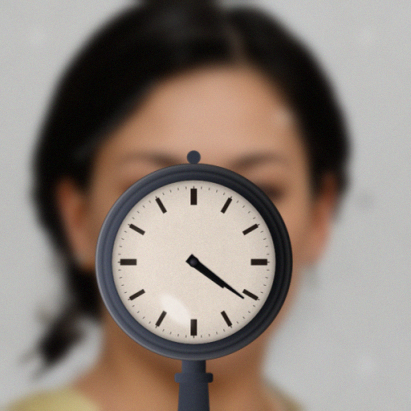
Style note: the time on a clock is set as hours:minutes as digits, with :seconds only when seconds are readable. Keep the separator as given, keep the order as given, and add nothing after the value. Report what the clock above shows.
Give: 4:21
